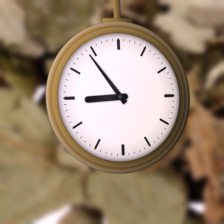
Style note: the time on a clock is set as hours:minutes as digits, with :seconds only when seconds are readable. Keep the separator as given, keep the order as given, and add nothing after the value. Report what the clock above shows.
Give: 8:54
